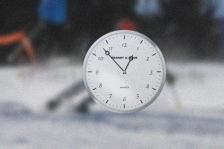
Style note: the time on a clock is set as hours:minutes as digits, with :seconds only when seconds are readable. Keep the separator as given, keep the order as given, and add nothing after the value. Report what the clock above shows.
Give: 12:53
